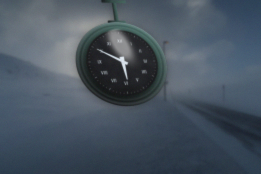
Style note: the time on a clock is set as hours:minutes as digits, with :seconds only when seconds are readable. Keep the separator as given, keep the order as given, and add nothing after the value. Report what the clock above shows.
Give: 5:50
